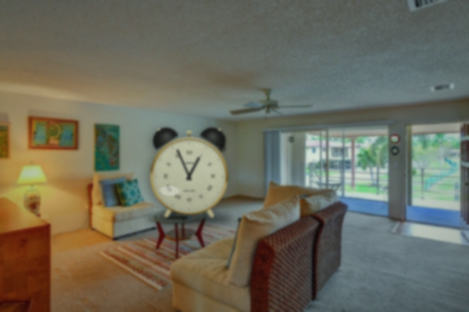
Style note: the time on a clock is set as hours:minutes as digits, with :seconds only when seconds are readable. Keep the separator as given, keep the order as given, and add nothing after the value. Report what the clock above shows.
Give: 12:56
